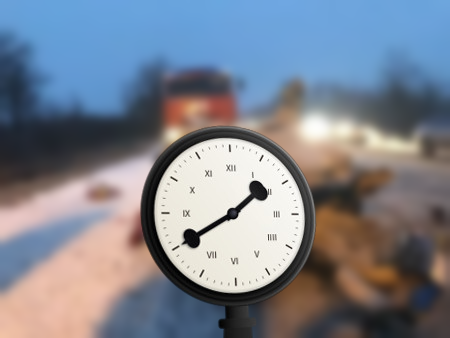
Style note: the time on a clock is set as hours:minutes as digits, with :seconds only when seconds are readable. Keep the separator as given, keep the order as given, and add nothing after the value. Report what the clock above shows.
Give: 1:40
